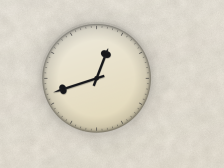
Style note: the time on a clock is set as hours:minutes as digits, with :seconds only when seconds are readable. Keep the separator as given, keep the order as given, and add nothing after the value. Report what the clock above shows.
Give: 12:42
